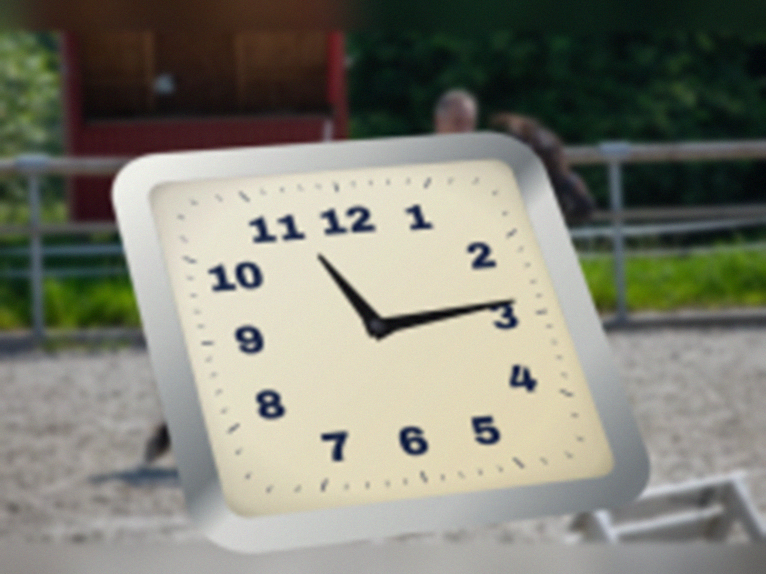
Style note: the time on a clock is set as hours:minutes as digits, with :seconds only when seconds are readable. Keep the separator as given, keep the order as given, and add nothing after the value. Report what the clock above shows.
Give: 11:14
